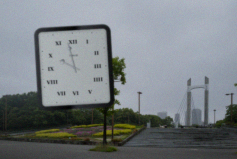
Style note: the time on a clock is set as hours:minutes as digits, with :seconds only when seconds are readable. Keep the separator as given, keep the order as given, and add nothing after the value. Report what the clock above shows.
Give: 9:58
